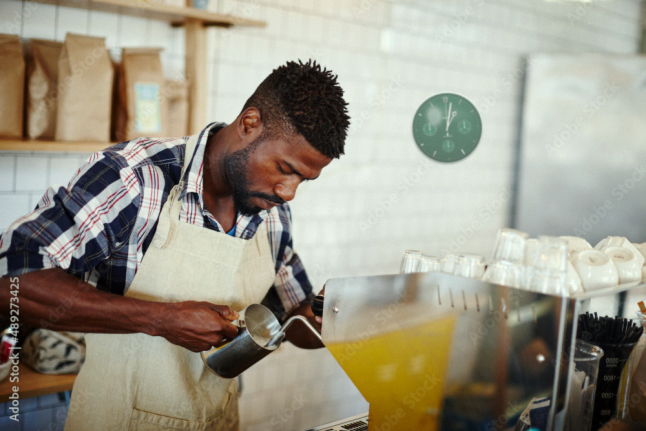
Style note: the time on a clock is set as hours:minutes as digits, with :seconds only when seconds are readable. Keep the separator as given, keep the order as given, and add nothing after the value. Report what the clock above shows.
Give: 1:02
